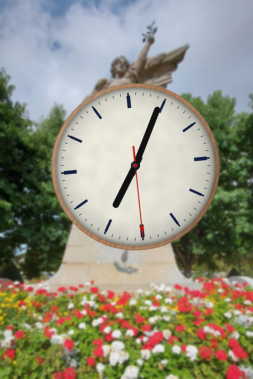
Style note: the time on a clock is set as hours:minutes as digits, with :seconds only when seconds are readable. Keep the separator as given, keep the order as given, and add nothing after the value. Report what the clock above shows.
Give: 7:04:30
